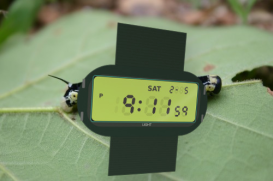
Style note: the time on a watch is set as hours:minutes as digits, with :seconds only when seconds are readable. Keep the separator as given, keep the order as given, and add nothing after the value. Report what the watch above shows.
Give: 9:11:59
